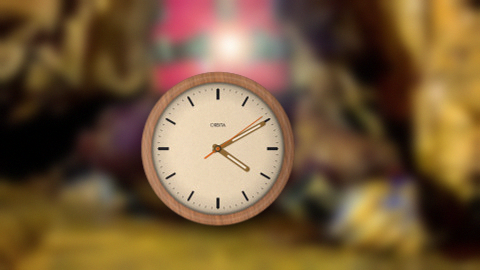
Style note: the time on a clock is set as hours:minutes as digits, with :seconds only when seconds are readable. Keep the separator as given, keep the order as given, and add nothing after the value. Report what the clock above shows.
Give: 4:10:09
